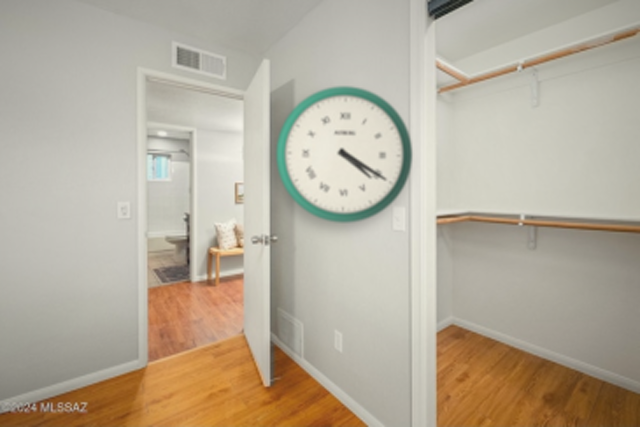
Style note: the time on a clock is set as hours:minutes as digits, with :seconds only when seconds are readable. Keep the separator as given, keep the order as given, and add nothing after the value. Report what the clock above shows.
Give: 4:20
